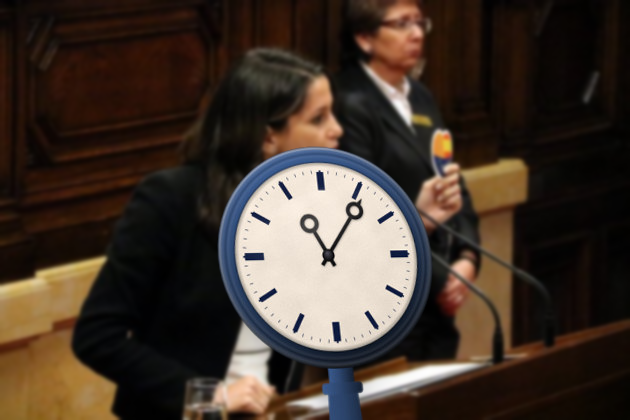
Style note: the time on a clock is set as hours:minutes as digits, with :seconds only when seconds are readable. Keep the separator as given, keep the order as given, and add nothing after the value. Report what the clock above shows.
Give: 11:06
